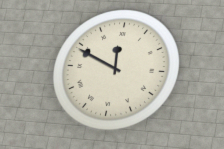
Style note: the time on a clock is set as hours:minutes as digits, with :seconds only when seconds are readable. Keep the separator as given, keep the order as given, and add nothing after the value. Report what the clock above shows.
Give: 11:49
